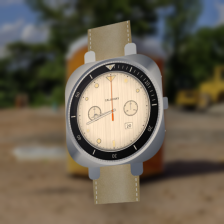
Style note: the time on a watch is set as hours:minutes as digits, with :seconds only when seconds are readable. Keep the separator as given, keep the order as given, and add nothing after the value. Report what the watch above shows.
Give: 8:42
